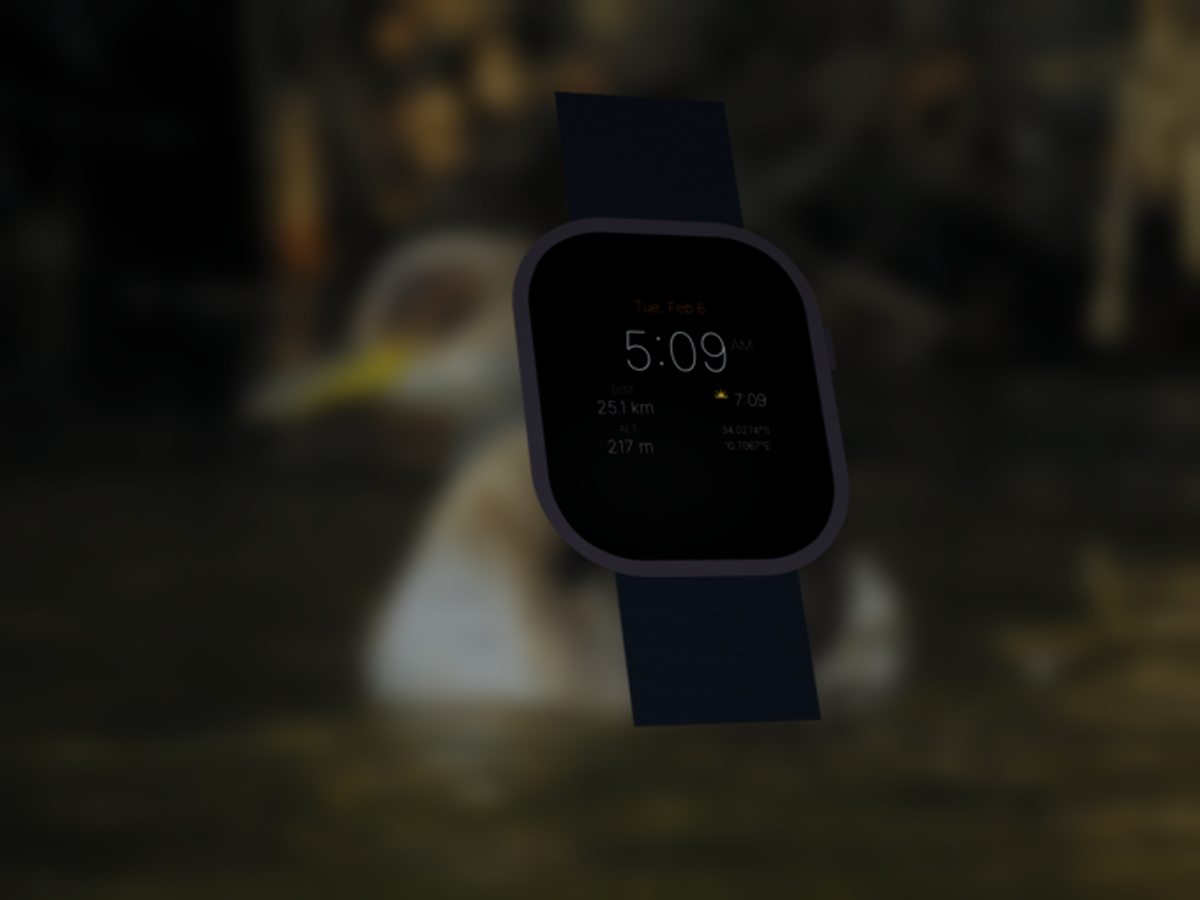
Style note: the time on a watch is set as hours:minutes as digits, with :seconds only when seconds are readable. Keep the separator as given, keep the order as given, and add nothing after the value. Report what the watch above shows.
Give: 5:09
